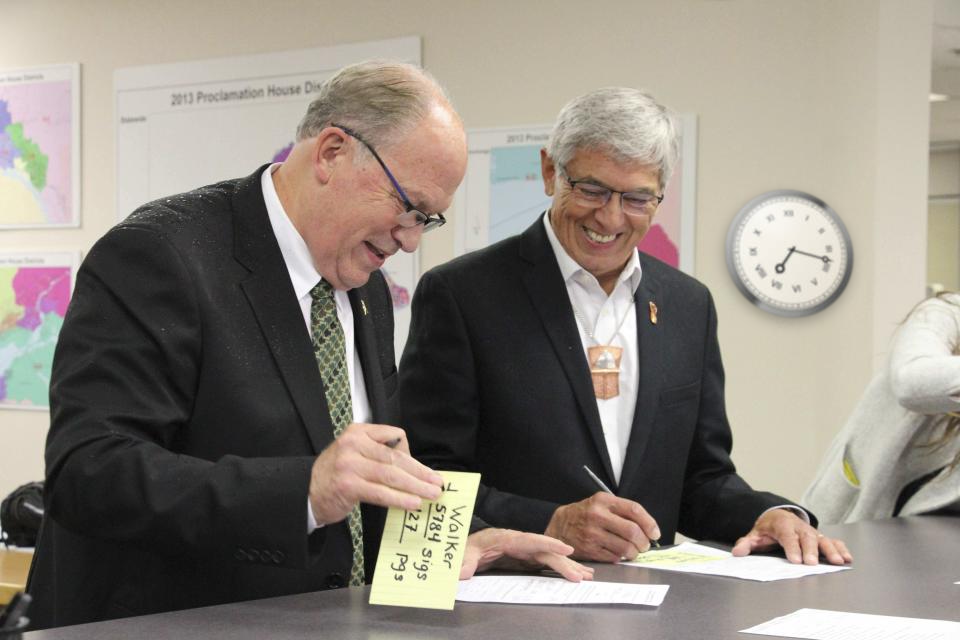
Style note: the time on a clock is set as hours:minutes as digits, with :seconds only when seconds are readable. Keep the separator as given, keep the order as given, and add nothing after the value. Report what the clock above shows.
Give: 7:18
